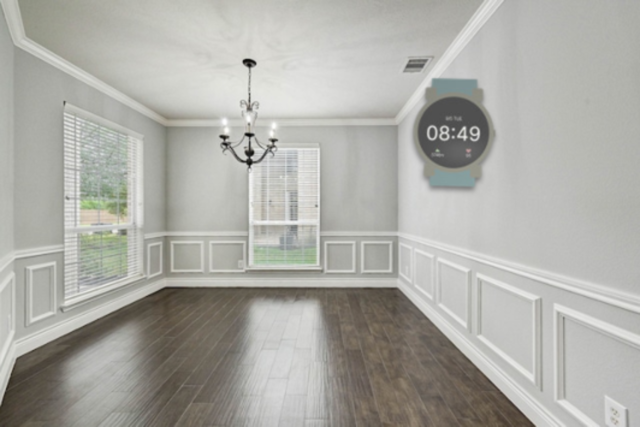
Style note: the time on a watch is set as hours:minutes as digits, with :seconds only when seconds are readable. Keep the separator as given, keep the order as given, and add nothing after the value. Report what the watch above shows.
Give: 8:49
